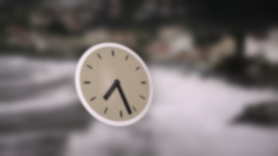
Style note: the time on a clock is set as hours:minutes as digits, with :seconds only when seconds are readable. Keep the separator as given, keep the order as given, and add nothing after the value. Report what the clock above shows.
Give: 7:27
